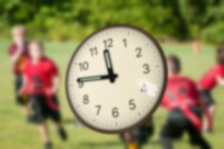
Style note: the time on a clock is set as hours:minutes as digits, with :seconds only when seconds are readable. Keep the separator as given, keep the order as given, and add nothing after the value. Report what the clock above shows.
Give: 11:46
